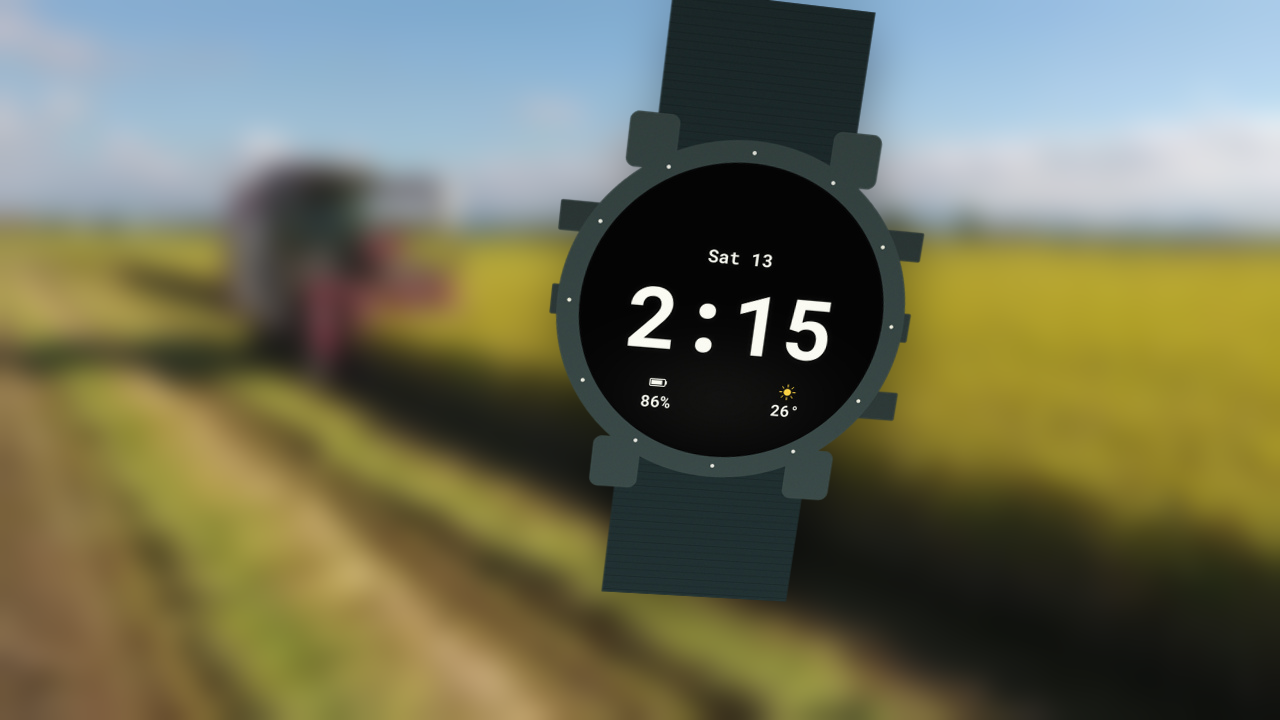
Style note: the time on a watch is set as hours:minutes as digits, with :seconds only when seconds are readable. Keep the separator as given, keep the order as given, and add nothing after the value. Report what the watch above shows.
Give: 2:15
